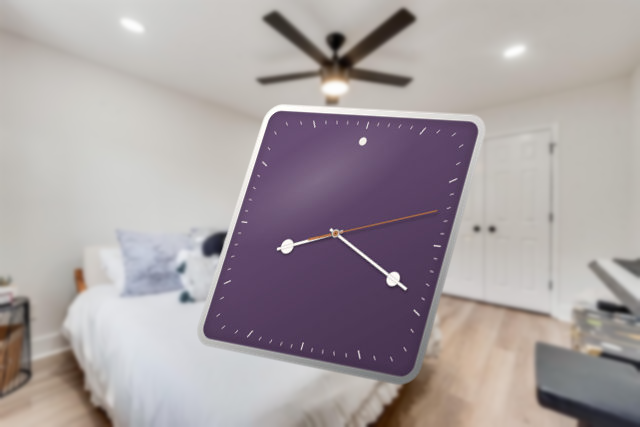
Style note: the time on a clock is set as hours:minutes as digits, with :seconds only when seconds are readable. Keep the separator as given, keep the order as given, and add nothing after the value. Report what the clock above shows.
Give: 8:19:12
